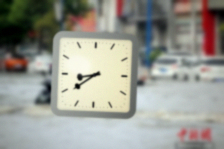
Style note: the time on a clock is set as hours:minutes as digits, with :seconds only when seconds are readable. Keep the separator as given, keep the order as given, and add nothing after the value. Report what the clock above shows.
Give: 8:39
